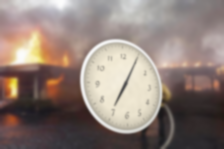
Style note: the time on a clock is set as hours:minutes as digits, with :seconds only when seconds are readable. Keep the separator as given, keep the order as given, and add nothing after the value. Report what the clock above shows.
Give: 7:05
